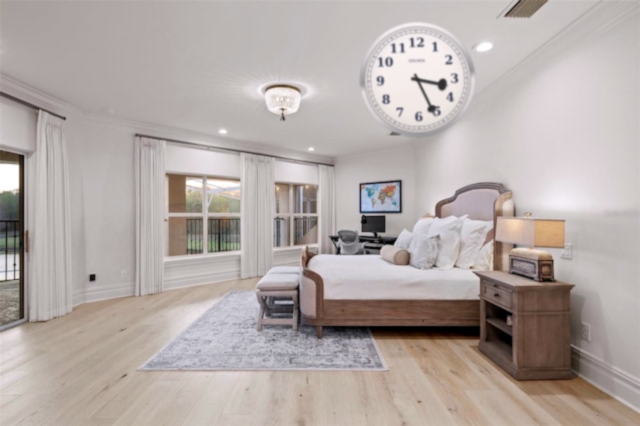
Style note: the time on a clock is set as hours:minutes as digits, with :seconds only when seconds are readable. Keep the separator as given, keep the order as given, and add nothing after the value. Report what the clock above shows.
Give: 3:26
